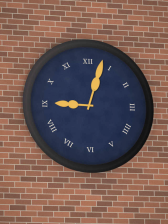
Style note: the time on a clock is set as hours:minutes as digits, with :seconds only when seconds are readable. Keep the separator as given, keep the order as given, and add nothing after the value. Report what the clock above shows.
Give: 9:03
